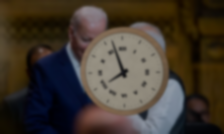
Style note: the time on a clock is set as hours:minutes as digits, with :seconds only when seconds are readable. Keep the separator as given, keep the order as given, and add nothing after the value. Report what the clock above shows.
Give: 7:57
